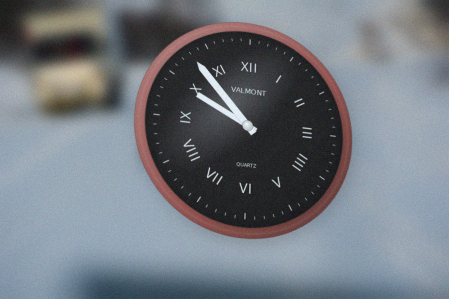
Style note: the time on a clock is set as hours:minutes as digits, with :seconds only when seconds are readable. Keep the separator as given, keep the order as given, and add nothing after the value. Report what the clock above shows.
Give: 9:53
